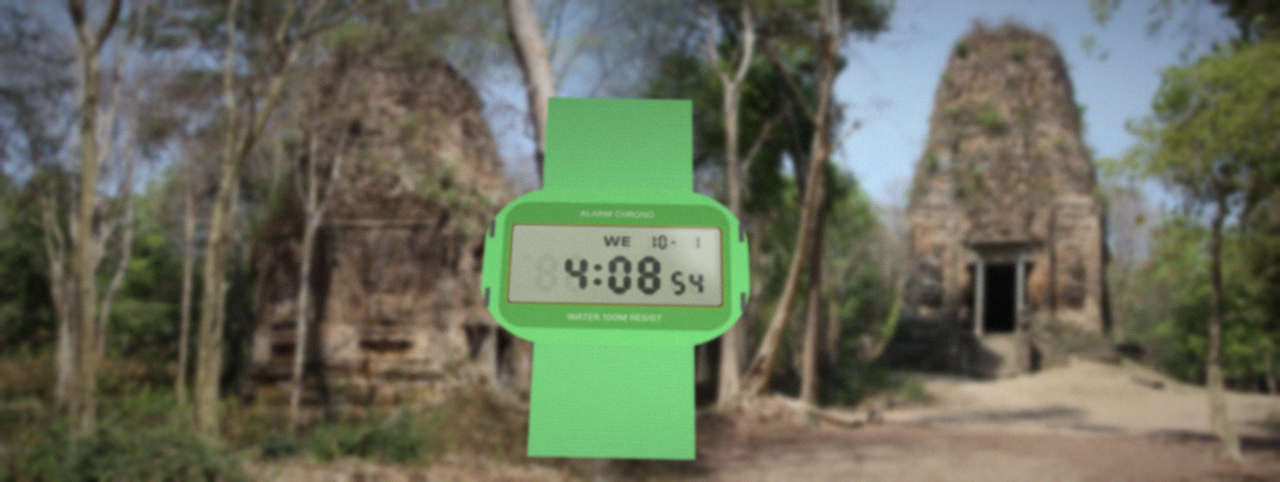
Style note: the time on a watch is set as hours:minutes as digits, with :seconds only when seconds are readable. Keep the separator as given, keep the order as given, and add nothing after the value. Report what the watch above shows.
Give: 4:08:54
